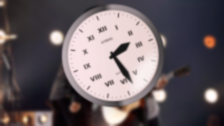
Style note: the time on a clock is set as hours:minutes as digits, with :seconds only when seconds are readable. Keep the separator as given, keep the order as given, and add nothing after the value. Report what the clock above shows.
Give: 2:28
